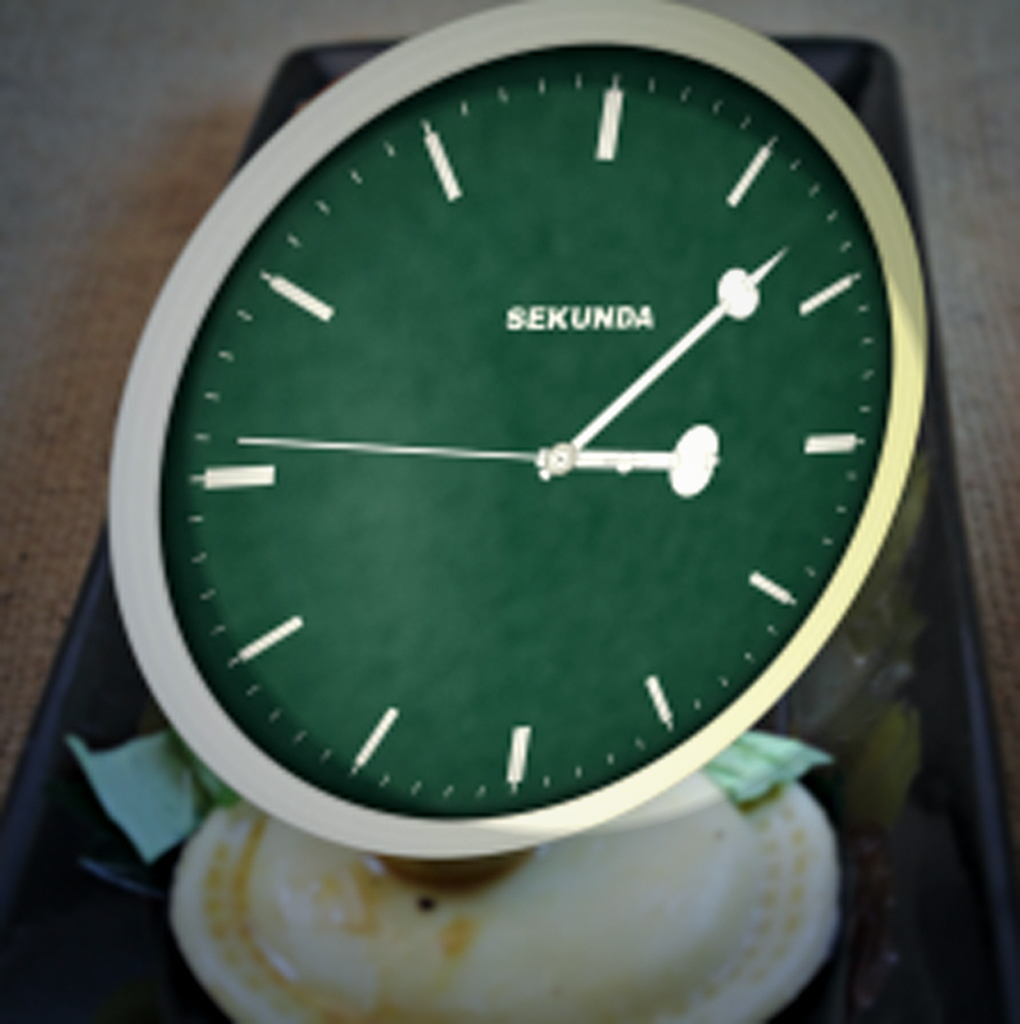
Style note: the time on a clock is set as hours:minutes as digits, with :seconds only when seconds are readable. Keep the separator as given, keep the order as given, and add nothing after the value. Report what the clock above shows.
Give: 3:07:46
